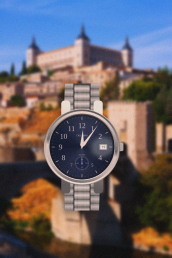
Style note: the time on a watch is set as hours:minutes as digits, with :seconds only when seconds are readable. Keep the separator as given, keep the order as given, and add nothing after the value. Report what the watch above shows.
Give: 12:06
